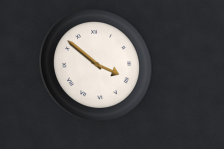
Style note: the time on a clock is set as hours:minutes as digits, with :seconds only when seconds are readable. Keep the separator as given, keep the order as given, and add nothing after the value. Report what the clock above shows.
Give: 3:52
